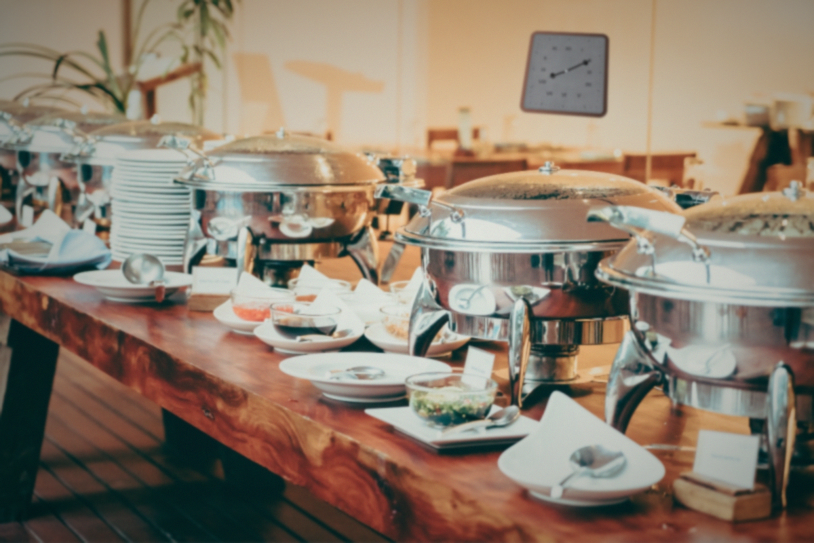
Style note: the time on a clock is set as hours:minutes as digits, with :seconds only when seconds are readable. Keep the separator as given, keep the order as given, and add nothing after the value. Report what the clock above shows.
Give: 8:10
